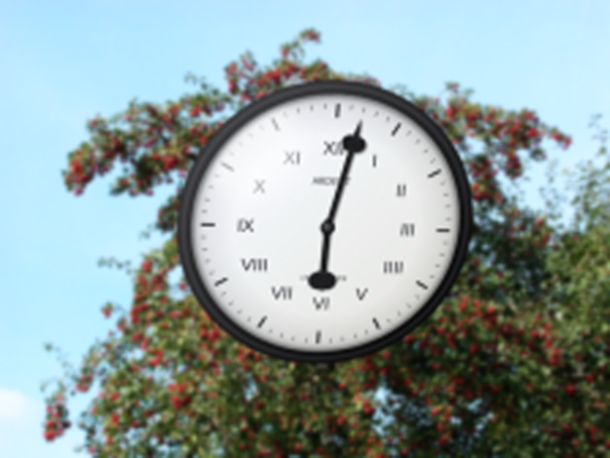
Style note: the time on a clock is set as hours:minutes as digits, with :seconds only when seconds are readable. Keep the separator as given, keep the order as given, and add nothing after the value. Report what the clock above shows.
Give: 6:02
